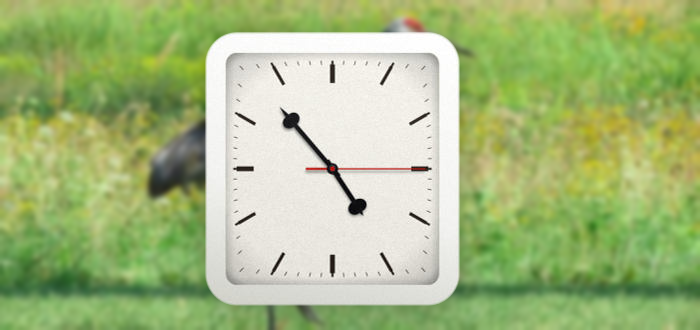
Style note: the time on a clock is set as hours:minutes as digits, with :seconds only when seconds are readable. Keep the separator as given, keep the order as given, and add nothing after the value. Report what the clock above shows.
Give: 4:53:15
